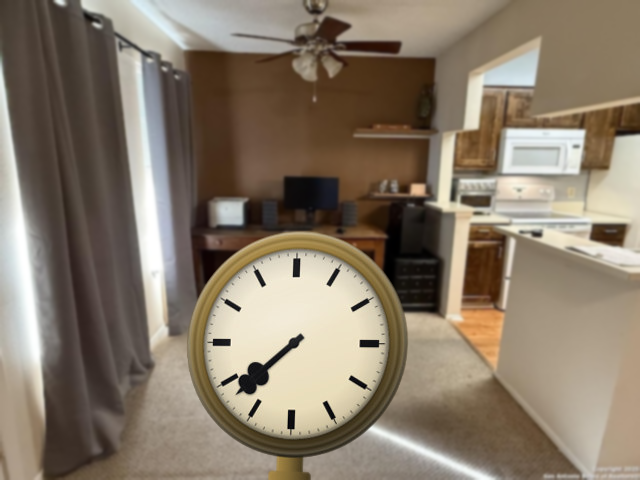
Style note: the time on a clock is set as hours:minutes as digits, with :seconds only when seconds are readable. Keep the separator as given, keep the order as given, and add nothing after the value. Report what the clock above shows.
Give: 7:38
